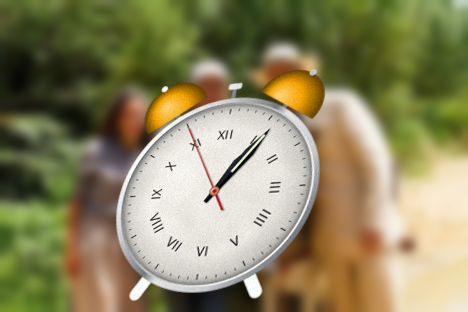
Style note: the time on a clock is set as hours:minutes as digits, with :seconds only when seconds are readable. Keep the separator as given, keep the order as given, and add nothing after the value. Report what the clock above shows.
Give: 1:05:55
